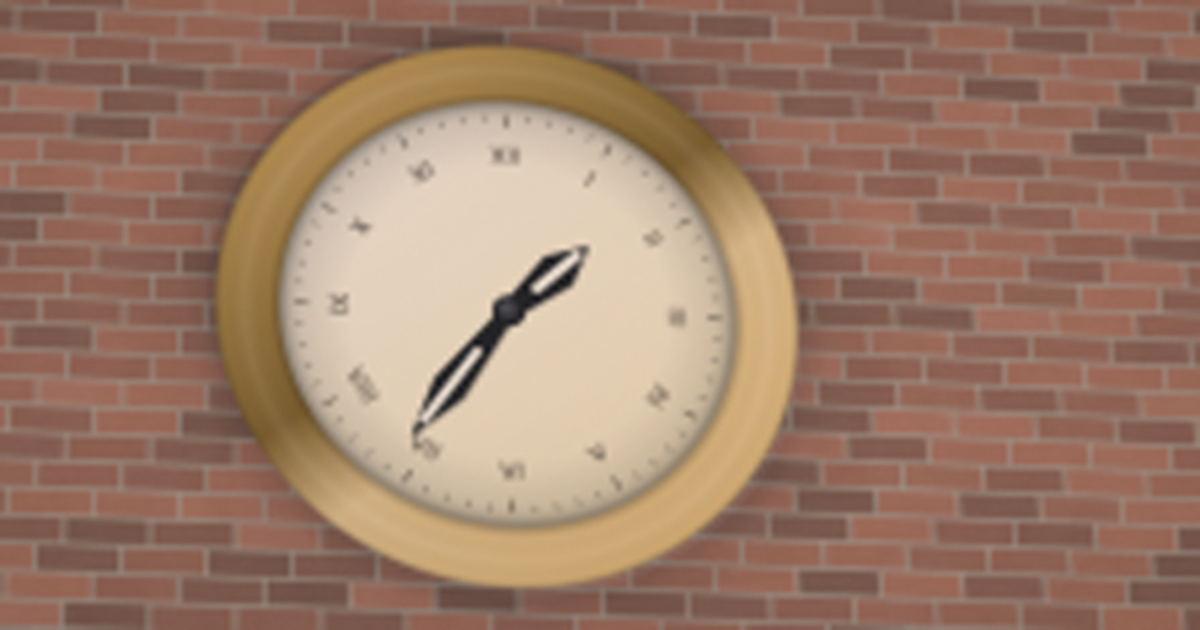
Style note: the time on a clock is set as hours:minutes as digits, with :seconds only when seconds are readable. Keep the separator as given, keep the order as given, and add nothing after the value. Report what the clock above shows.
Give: 1:36
